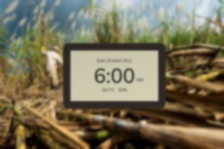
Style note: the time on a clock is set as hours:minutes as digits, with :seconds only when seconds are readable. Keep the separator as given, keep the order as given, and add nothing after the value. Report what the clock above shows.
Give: 6:00
